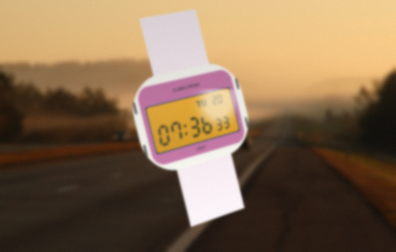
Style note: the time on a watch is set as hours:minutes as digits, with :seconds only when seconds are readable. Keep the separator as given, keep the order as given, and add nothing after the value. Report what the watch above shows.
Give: 7:36:33
